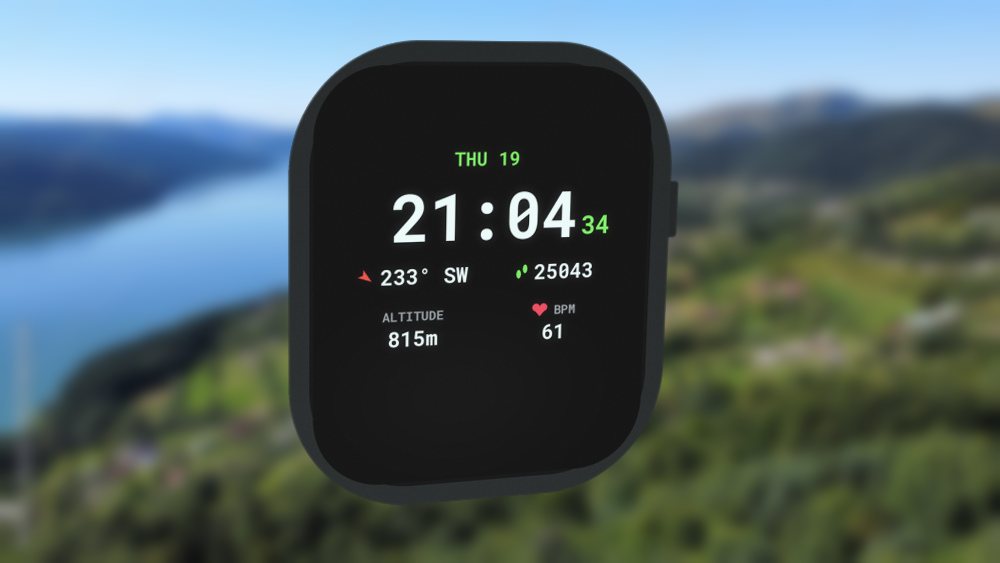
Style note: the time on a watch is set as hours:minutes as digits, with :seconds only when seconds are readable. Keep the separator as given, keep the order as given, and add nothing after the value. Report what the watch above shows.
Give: 21:04:34
